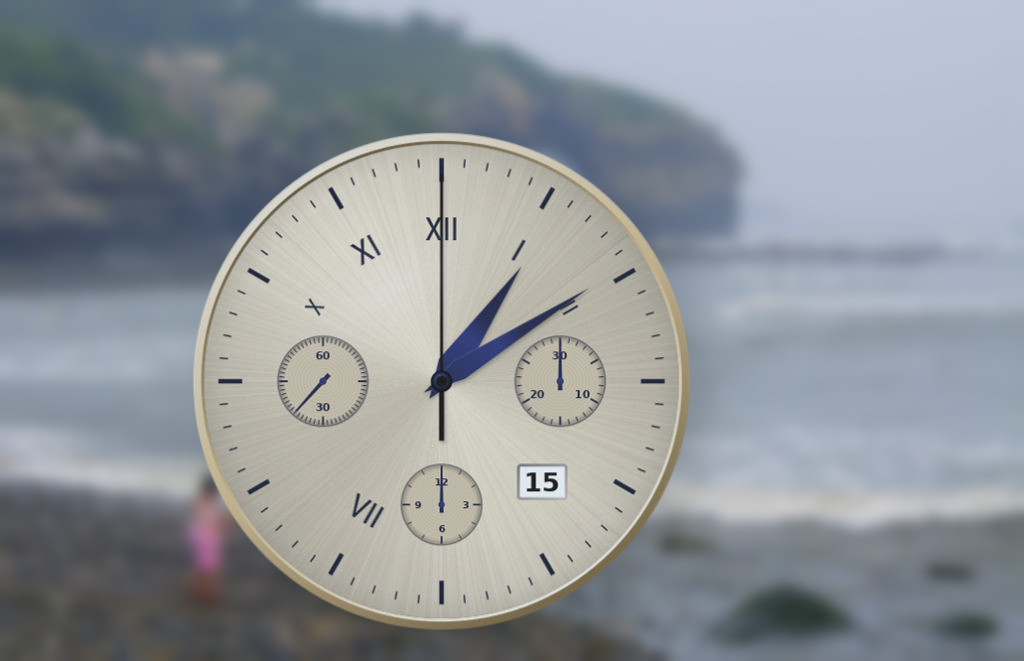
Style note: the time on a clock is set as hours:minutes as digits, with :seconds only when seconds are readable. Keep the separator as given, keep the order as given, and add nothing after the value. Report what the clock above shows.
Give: 1:09:37
